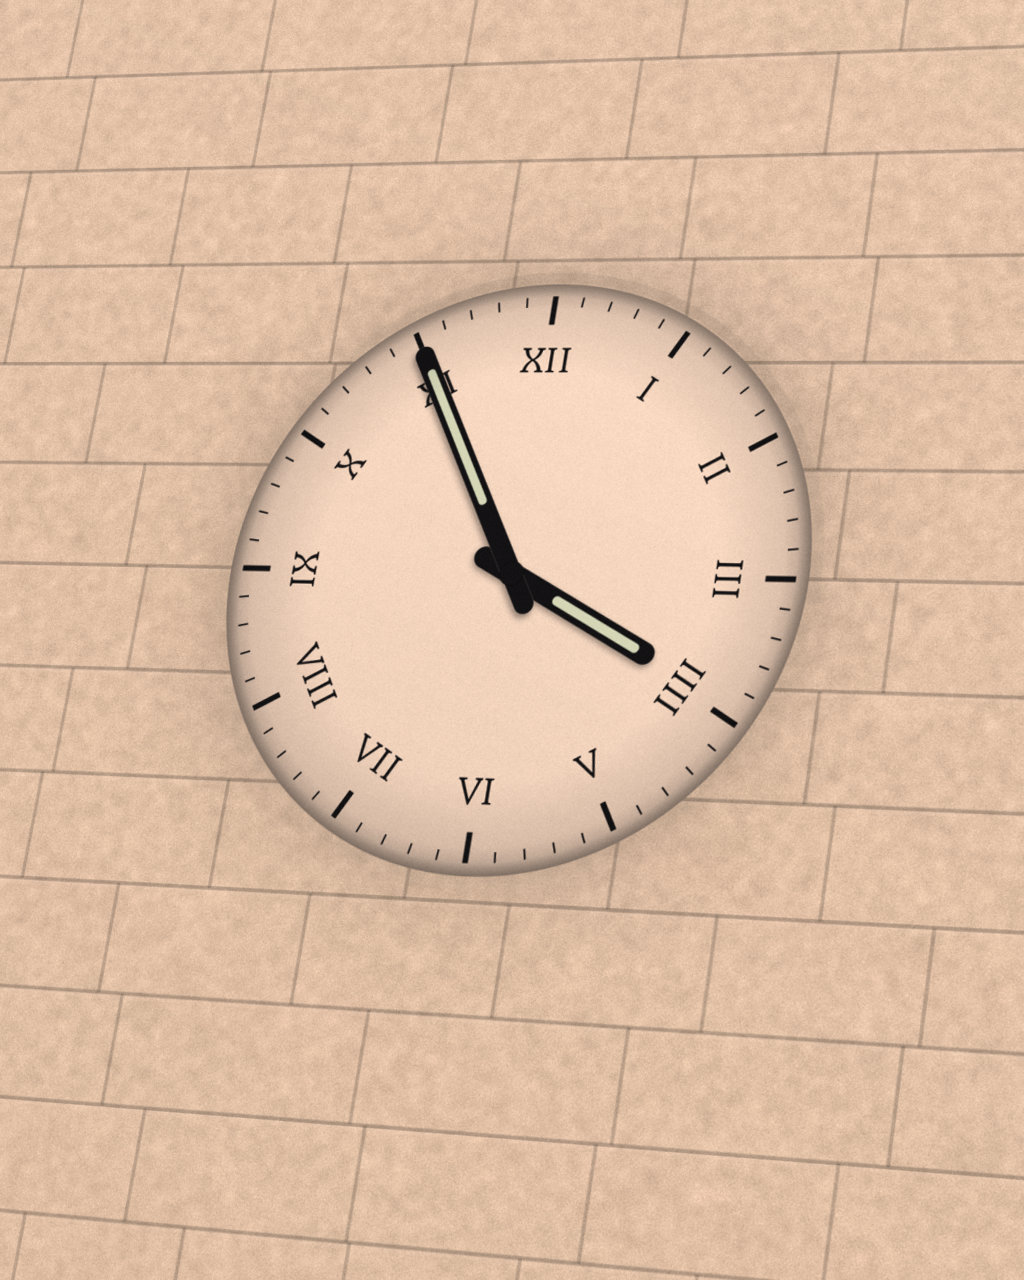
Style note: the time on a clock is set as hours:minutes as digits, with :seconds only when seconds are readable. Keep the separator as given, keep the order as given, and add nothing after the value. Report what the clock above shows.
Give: 3:55
